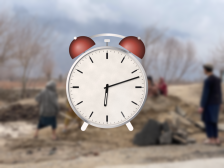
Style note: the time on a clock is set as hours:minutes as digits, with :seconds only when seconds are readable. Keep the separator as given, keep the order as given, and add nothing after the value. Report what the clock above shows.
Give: 6:12
